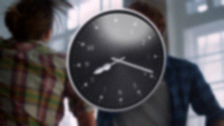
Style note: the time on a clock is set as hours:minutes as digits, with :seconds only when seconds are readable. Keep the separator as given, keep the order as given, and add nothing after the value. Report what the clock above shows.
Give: 8:19
